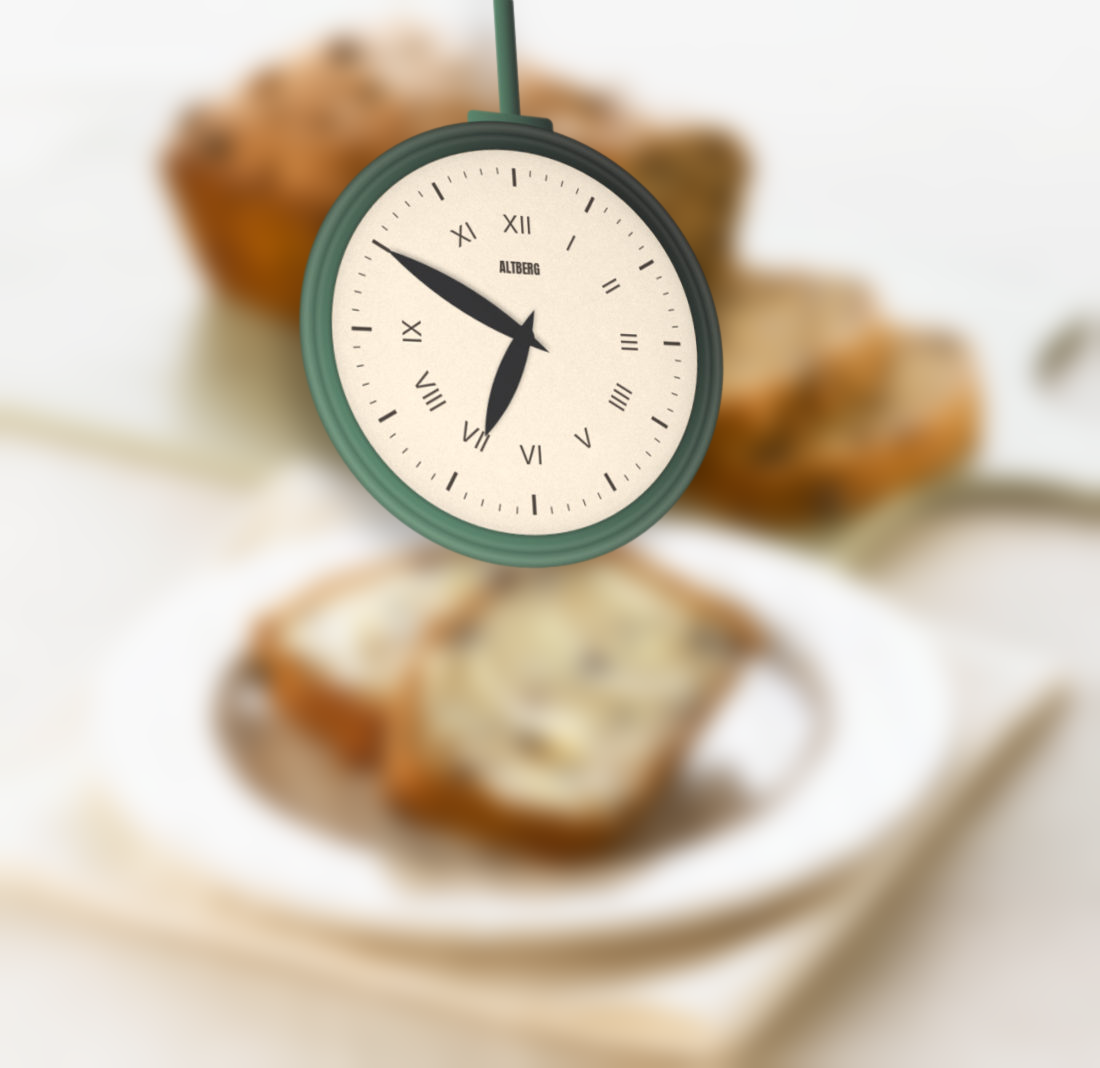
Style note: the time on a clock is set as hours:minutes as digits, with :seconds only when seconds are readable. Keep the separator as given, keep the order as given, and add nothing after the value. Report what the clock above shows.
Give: 6:50
